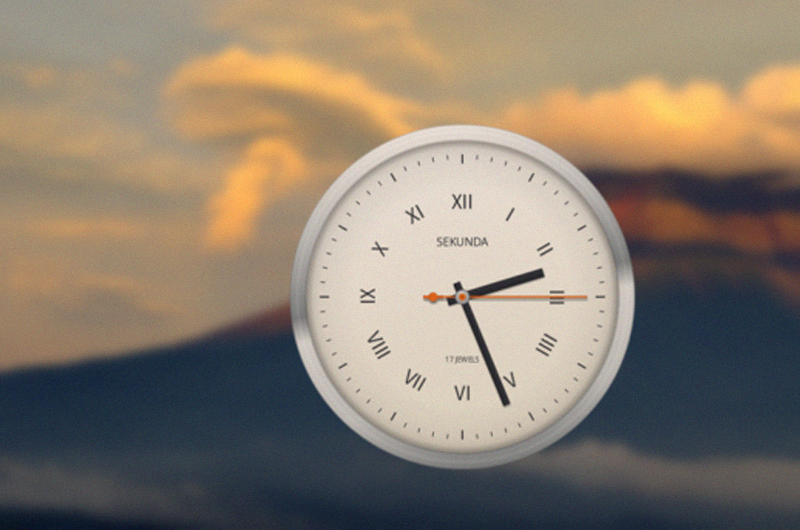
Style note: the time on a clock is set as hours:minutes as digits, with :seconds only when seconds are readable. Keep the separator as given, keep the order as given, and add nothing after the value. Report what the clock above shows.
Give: 2:26:15
